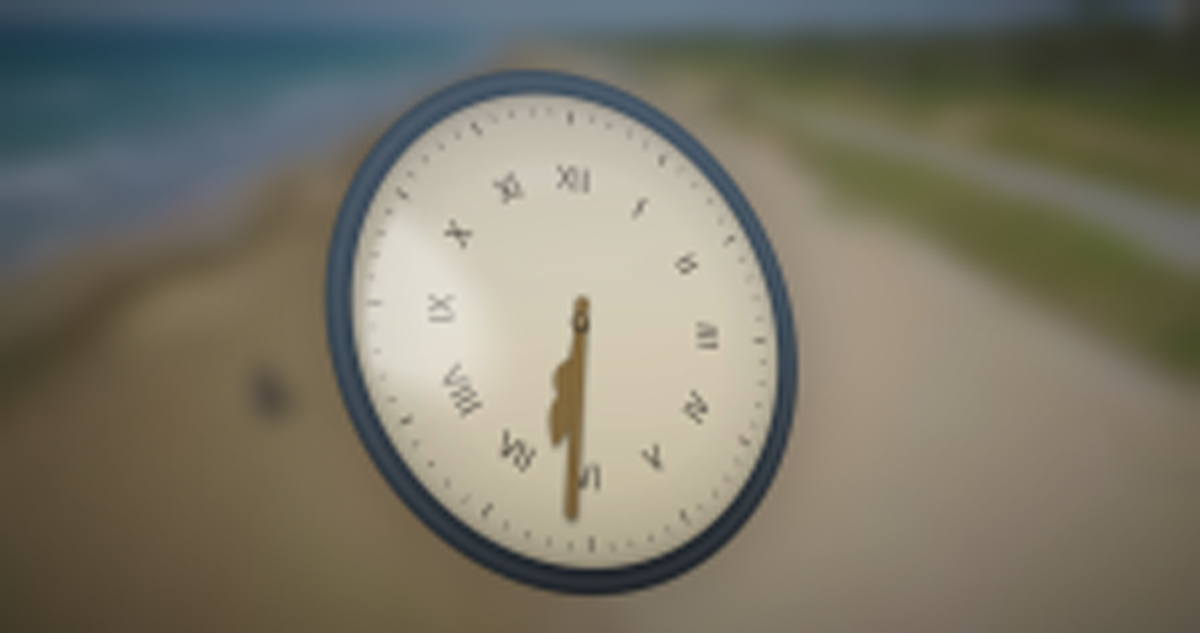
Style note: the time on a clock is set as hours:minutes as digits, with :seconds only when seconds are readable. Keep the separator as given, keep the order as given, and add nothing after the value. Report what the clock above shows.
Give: 6:31
